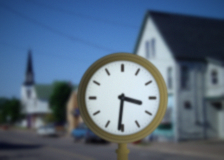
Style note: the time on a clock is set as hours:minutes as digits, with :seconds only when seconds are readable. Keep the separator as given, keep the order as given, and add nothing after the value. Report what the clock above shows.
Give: 3:31
